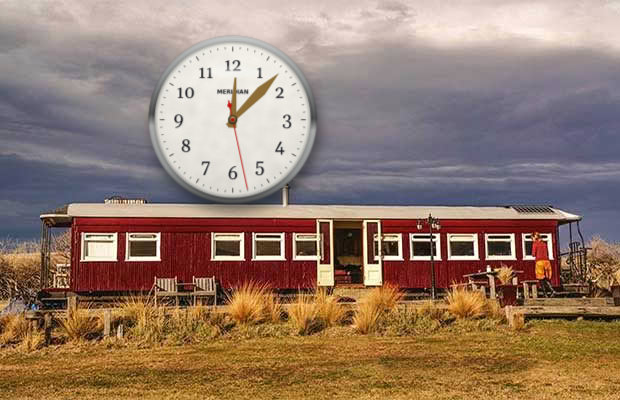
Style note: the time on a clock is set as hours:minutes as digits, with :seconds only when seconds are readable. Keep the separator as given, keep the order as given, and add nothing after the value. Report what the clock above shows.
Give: 12:07:28
